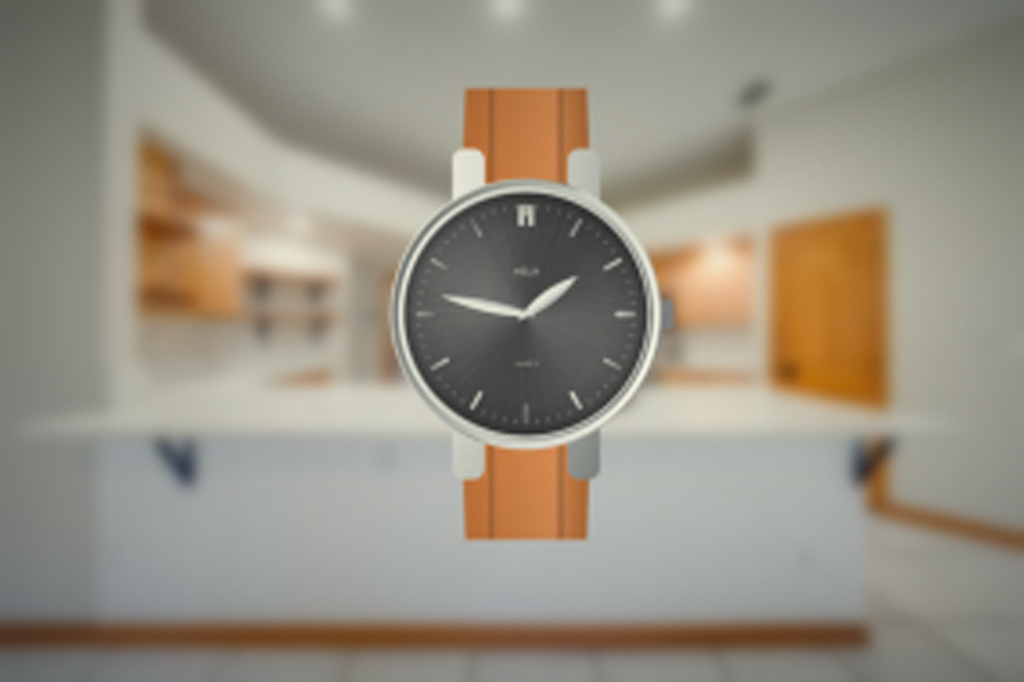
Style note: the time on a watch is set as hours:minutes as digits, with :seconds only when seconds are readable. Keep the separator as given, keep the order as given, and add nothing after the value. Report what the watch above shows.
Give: 1:47
